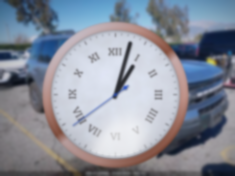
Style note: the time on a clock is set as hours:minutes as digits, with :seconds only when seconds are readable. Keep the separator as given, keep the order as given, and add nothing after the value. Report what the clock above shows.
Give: 1:02:39
